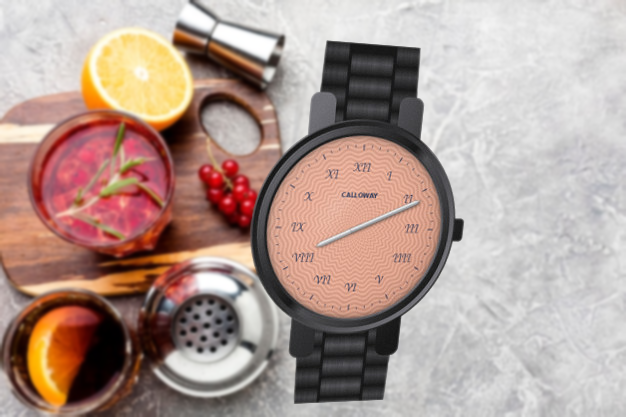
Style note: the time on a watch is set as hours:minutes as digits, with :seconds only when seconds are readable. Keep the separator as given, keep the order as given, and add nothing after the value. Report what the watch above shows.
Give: 8:11
